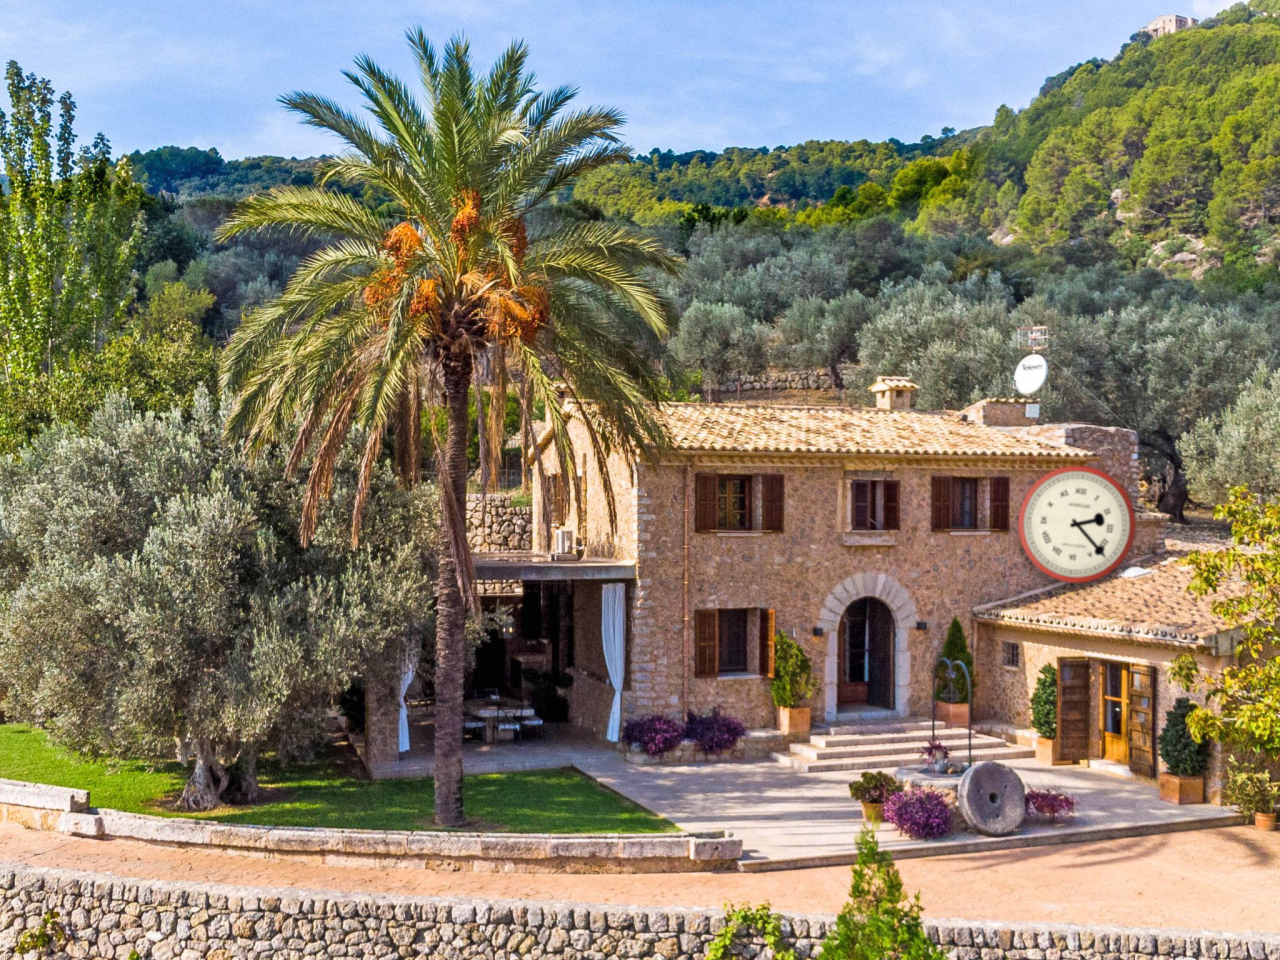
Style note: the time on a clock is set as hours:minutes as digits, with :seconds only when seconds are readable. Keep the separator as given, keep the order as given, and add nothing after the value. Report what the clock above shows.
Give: 2:22
